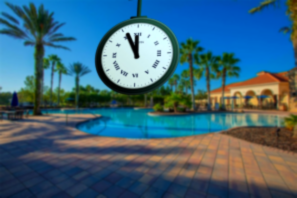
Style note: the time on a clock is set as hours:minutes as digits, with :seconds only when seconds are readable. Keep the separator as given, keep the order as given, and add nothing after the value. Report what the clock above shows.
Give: 11:56
